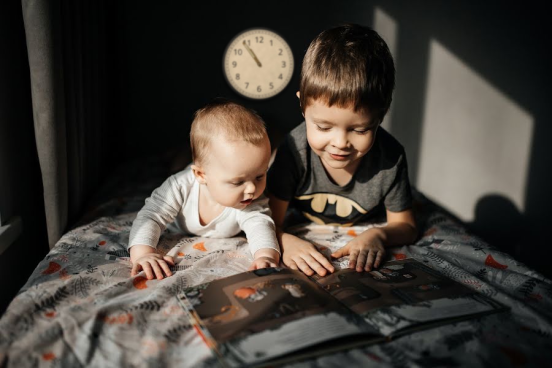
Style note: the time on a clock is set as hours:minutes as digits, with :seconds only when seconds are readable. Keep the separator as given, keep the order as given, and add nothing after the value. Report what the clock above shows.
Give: 10:54
